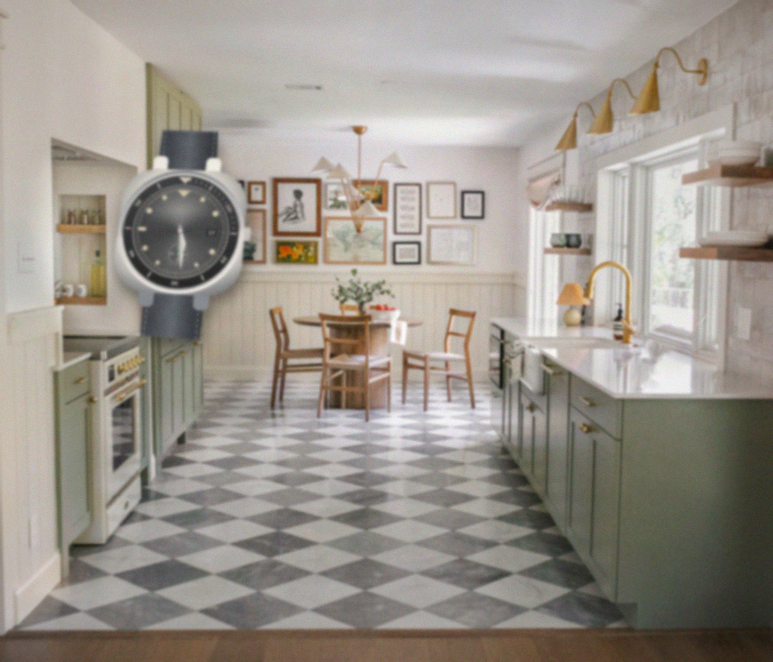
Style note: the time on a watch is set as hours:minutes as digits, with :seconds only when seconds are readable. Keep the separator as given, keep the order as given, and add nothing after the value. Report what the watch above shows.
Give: 5:29
